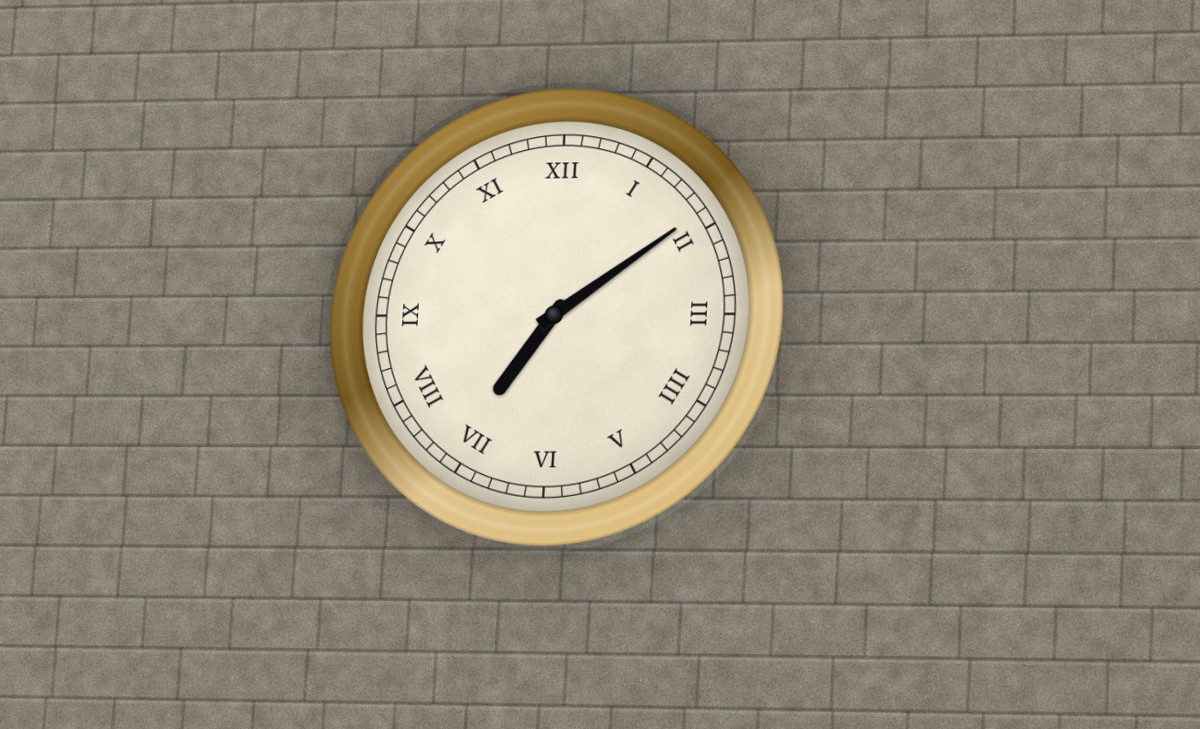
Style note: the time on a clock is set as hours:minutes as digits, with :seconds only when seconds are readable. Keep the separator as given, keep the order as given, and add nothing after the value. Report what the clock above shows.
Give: 7:09
